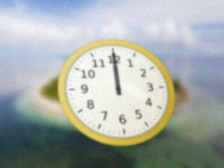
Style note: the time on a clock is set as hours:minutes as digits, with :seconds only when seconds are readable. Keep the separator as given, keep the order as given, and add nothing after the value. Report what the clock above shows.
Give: 12:00
